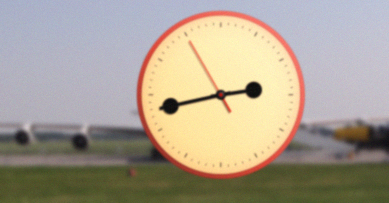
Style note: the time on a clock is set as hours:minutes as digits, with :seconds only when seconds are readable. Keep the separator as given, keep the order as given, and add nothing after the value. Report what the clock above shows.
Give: 2:42:55
